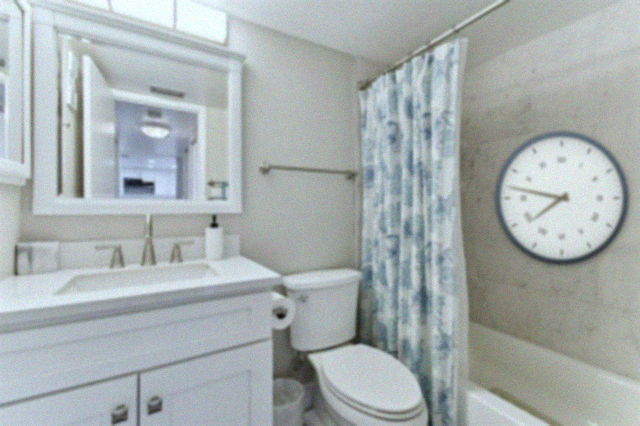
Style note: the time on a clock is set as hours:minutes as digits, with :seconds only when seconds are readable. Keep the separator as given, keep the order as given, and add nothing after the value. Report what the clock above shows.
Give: 7:47
